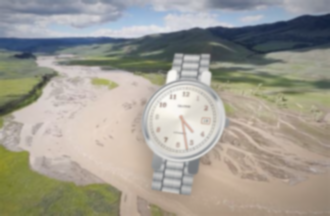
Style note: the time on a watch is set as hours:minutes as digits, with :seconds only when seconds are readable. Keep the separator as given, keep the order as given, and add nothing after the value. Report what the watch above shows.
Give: 4:27
